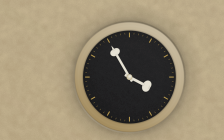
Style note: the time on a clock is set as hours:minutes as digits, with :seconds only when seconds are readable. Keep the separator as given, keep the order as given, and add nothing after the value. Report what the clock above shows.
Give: 3:55
